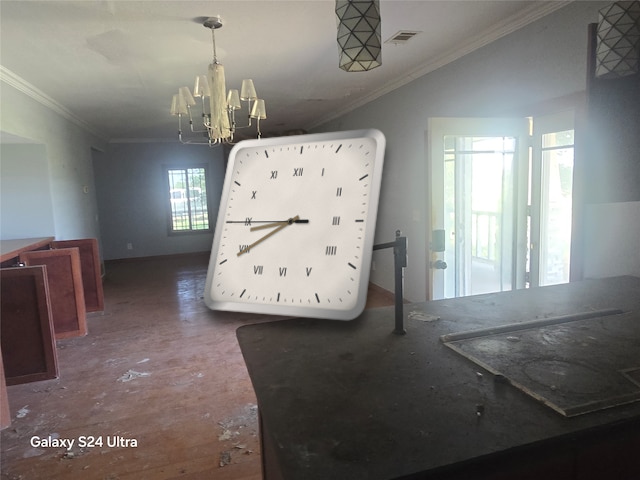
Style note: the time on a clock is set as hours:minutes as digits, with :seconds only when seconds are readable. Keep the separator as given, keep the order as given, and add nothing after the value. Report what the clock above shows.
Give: 8:39:45
